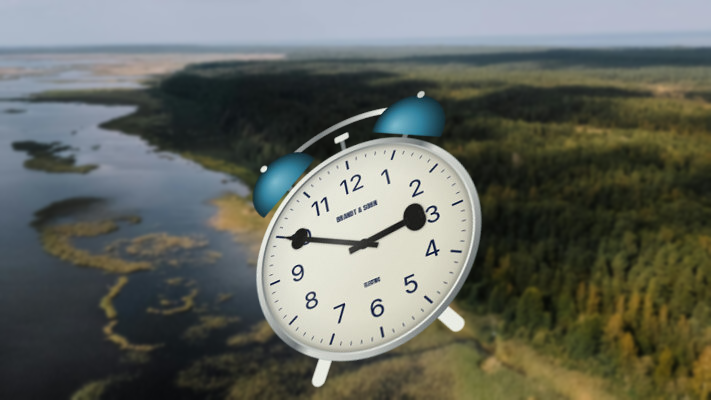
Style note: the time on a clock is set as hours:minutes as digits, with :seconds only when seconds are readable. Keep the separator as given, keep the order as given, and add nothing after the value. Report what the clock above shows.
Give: 2:50
